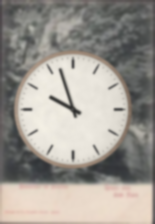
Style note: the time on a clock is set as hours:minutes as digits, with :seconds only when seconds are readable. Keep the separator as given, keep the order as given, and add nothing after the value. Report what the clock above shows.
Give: 9:57
